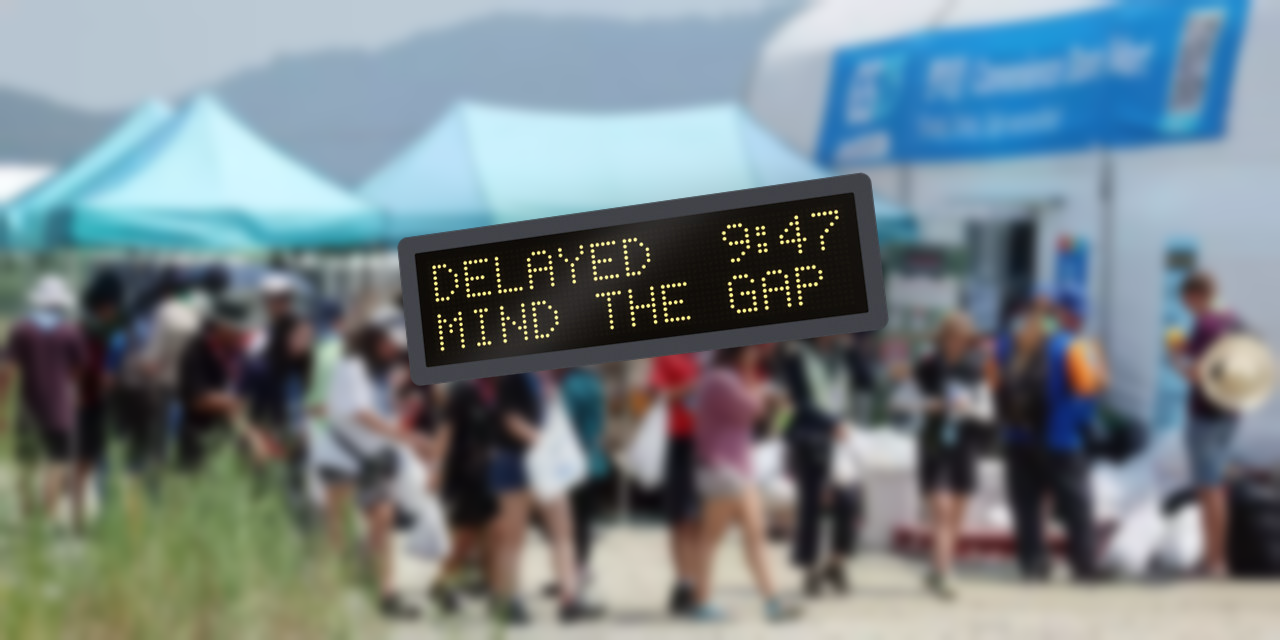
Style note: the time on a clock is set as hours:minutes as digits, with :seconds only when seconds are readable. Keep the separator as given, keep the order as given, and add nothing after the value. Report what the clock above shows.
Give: 9:47
